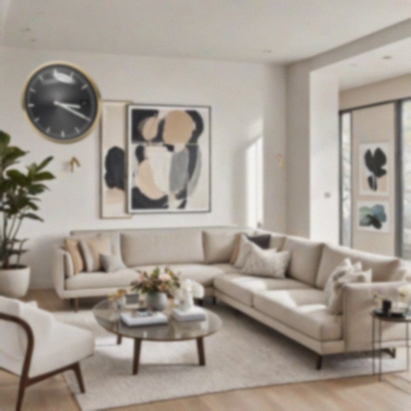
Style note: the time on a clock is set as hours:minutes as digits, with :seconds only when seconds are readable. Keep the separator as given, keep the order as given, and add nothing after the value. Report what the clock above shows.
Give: 3:20
